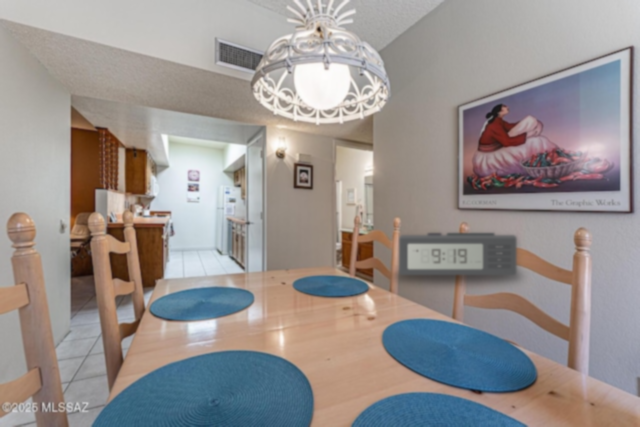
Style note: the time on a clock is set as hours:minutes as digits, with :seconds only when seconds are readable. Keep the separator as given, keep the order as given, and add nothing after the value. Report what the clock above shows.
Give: 9:19
